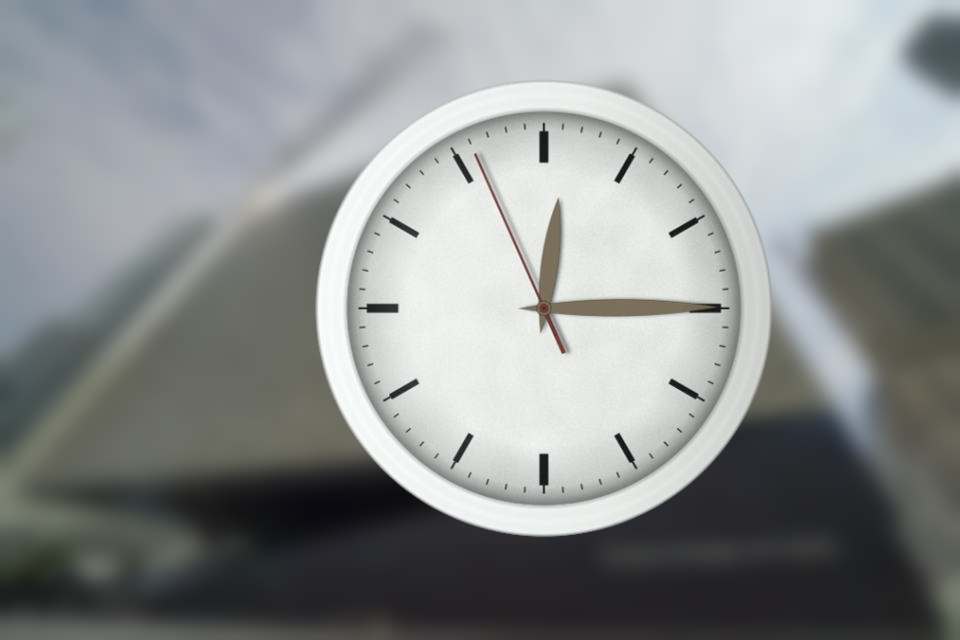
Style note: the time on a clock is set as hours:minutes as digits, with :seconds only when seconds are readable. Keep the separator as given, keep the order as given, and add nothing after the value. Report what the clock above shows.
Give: 12:14:56
